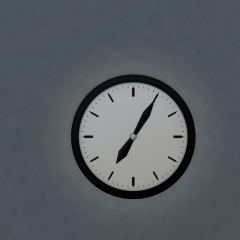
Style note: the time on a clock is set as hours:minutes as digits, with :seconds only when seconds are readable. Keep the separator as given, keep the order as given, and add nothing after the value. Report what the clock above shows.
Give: 7:05
